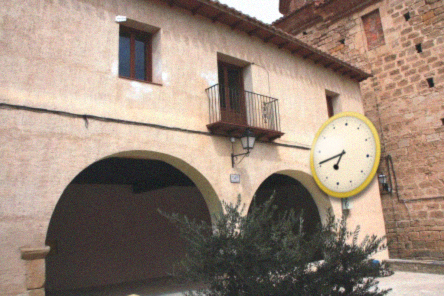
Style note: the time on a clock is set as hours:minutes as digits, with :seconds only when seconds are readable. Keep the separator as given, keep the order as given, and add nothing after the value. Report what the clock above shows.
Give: 6:41
